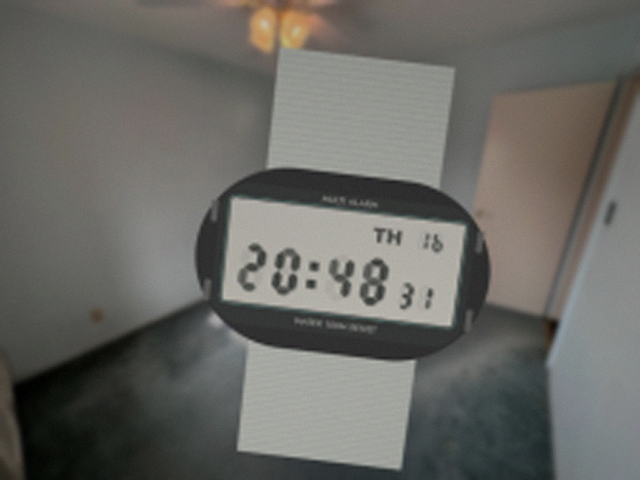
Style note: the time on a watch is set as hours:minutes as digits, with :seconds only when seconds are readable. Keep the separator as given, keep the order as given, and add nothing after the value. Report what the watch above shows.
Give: 20:48:31
